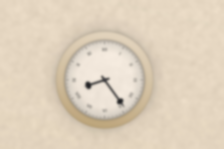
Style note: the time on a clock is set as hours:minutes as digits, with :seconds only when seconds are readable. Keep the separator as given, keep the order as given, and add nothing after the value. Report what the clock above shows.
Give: 8:24
